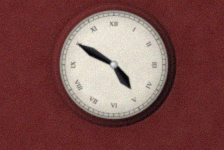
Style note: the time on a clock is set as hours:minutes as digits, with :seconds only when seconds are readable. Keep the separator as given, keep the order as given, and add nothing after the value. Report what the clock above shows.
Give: 4:50
